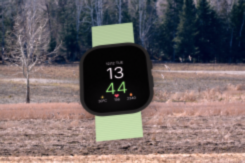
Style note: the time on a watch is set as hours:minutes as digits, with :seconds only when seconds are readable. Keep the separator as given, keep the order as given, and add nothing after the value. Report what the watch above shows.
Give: 13:44
